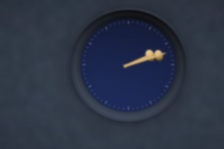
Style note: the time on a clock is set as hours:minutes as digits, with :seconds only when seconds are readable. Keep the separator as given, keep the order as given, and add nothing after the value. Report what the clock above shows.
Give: 2:12
